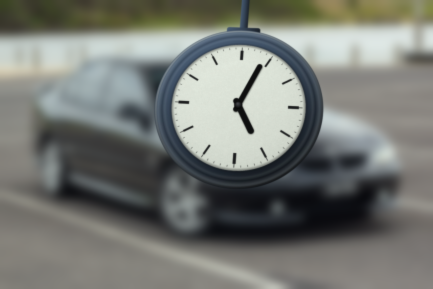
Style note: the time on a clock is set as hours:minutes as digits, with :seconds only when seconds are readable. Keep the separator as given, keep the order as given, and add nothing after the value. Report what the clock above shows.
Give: 5:04
